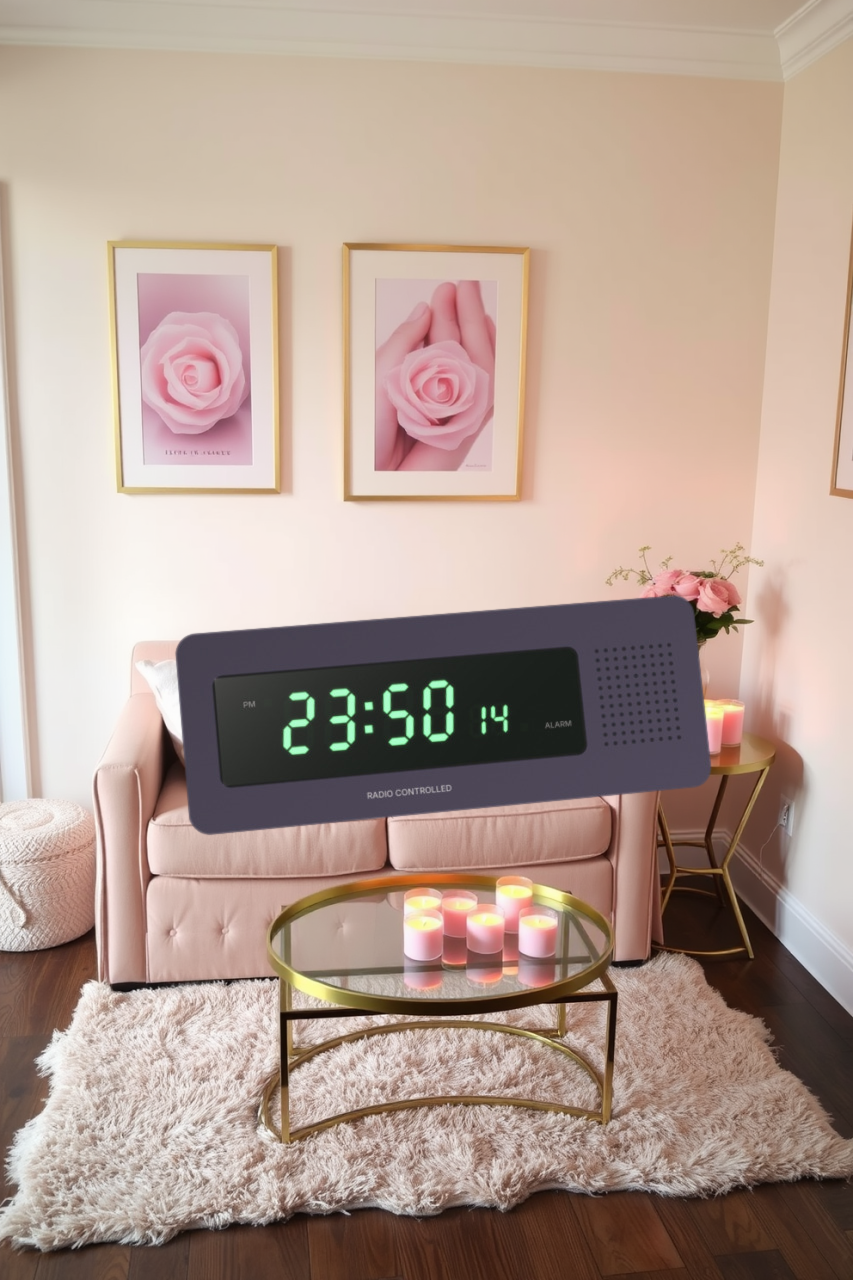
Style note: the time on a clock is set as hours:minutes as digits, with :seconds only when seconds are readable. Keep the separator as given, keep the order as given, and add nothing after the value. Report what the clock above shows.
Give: 23:50:14
